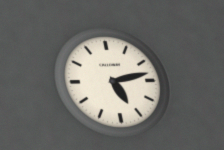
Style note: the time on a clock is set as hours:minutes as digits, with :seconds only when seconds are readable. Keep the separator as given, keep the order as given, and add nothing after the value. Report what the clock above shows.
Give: 5:13
